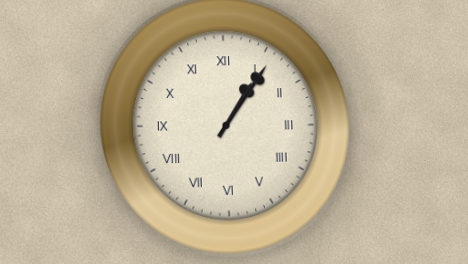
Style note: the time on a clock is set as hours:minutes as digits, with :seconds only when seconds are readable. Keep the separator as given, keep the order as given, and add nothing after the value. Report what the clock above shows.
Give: 1:06
